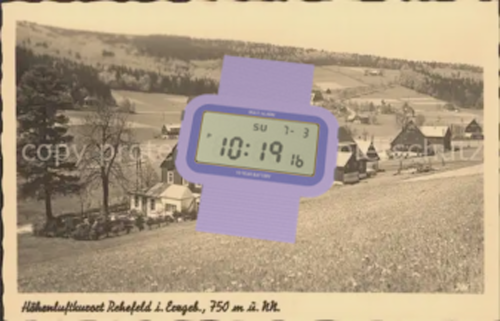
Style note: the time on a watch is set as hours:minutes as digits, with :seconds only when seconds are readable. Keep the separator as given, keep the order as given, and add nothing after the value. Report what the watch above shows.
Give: 10:19:16
